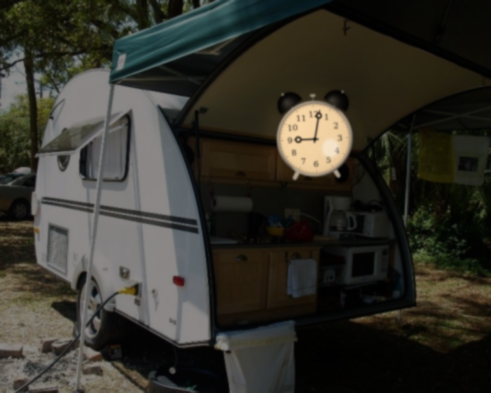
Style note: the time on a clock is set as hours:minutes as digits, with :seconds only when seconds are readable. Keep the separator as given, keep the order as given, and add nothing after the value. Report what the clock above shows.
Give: 9:02
